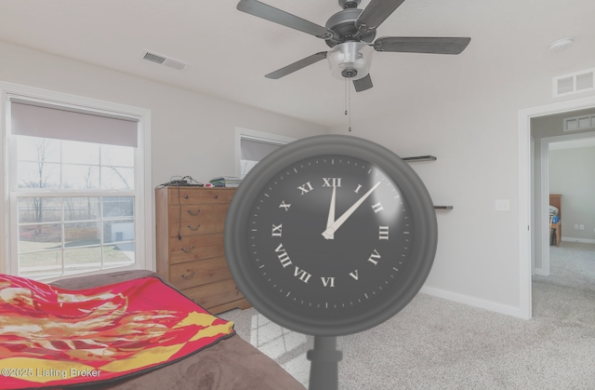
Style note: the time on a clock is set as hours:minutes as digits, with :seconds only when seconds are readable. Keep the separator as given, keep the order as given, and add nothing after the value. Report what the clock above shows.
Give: 12:07
